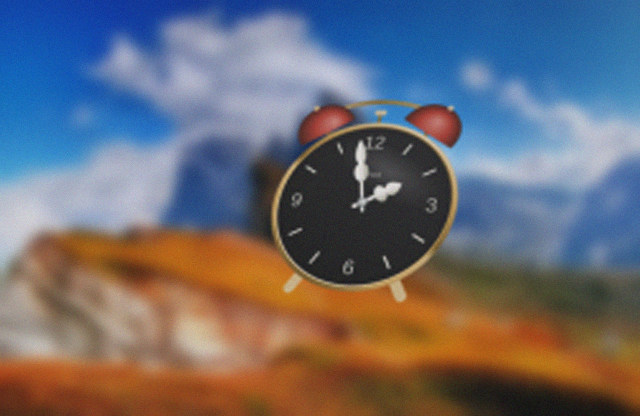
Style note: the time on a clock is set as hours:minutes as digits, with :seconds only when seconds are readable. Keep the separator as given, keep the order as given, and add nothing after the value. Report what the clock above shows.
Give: 1:58
